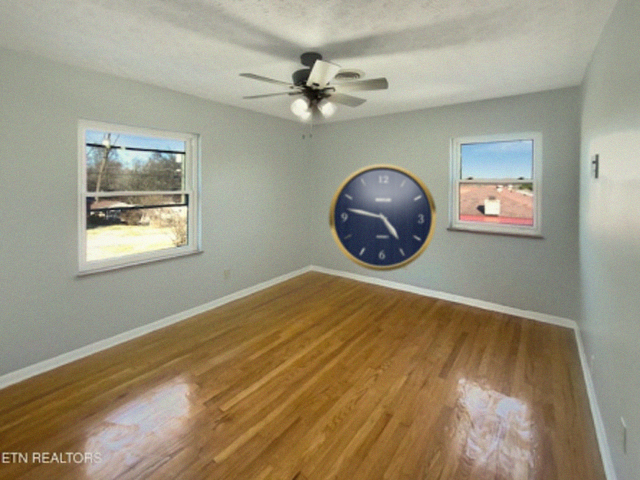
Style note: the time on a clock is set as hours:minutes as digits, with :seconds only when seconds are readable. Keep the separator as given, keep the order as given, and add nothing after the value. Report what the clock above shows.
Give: 4:47
